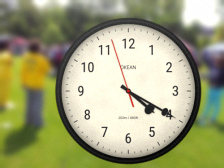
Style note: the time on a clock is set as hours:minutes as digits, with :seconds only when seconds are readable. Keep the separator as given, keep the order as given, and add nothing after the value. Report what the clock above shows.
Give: 4:19:57
